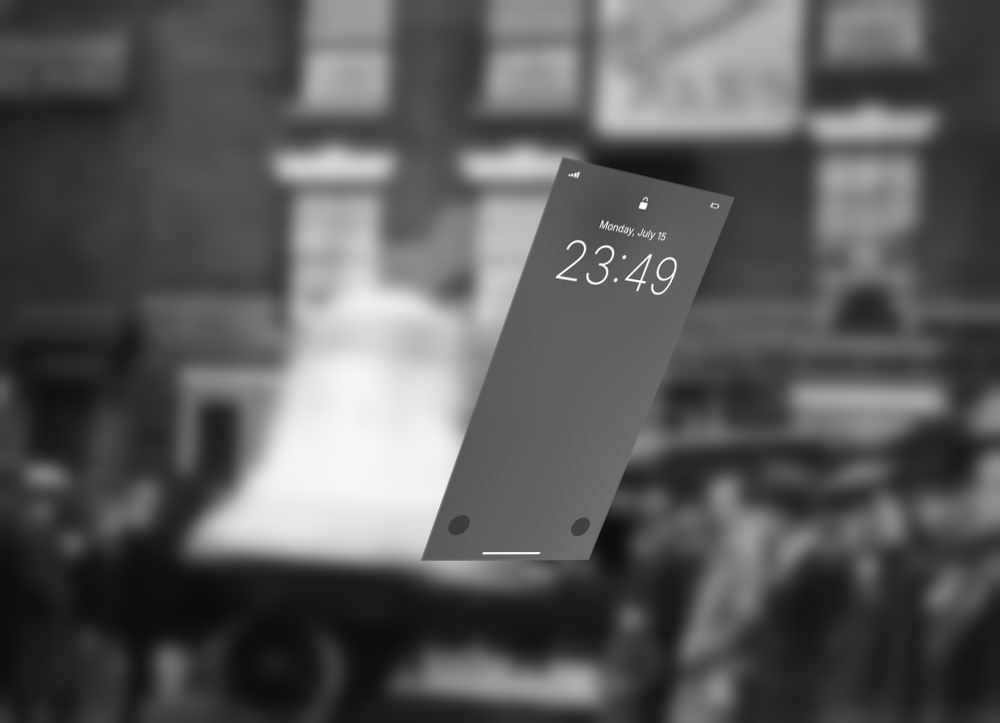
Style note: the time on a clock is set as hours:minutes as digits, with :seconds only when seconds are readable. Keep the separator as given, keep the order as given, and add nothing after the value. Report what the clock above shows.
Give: 23:49
